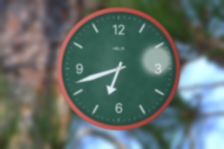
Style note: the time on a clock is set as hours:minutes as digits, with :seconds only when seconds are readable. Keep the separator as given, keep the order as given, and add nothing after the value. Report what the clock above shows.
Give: 6:42
